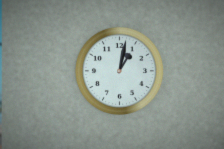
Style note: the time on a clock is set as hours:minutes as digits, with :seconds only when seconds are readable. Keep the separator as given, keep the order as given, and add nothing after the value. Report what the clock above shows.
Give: 1:02
